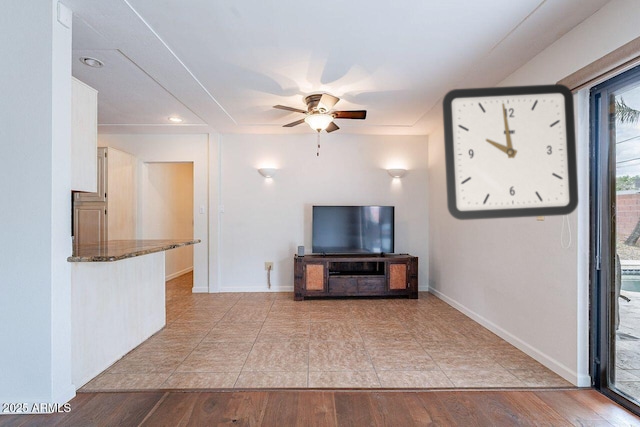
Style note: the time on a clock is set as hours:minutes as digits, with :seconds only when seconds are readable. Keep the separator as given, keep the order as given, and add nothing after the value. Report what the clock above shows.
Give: 9:59
